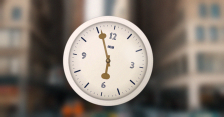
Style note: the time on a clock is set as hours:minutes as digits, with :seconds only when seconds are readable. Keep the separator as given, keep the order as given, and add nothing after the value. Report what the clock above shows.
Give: 5:56
